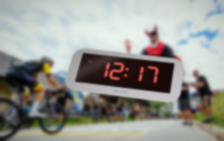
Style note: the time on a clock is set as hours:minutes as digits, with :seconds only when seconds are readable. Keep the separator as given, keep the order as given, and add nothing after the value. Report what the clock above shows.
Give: 12:17
